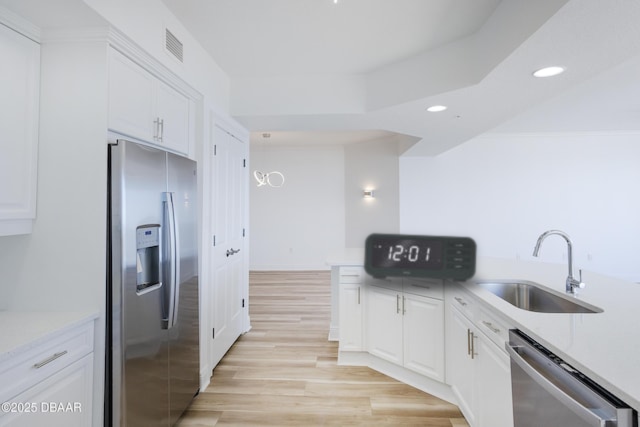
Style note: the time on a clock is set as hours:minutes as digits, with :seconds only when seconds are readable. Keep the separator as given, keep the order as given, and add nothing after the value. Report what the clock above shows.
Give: 12:01
